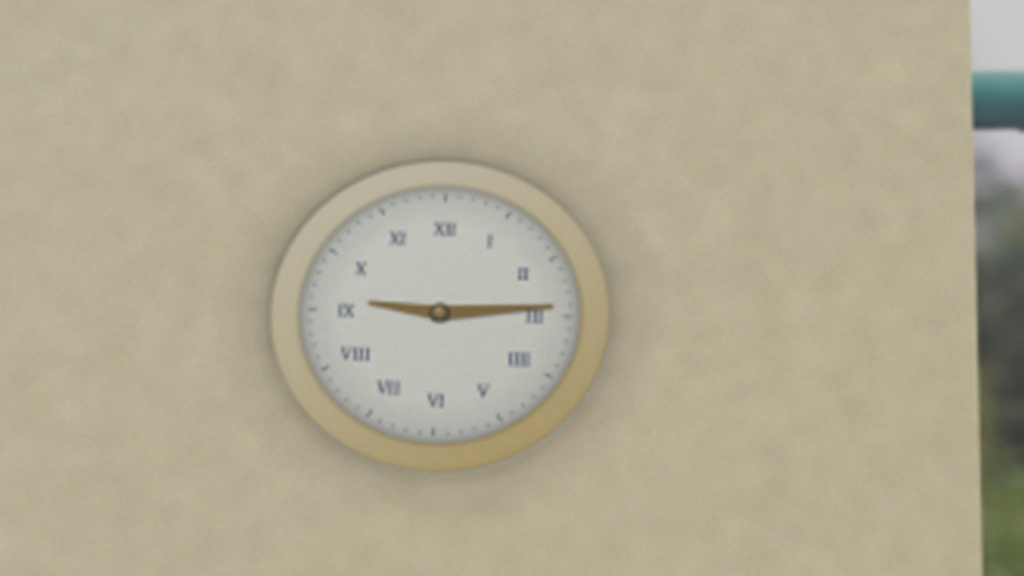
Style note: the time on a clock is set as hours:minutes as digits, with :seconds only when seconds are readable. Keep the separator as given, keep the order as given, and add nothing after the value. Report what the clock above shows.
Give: 9:14
